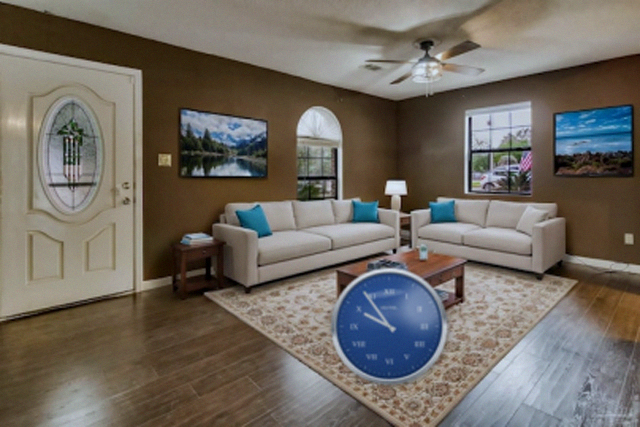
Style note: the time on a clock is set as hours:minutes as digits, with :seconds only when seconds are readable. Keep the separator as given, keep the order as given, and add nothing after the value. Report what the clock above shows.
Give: 9:54
